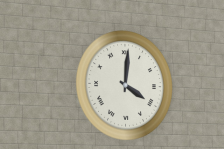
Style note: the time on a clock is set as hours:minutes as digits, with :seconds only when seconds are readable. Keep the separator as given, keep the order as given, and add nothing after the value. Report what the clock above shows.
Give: 4:01
